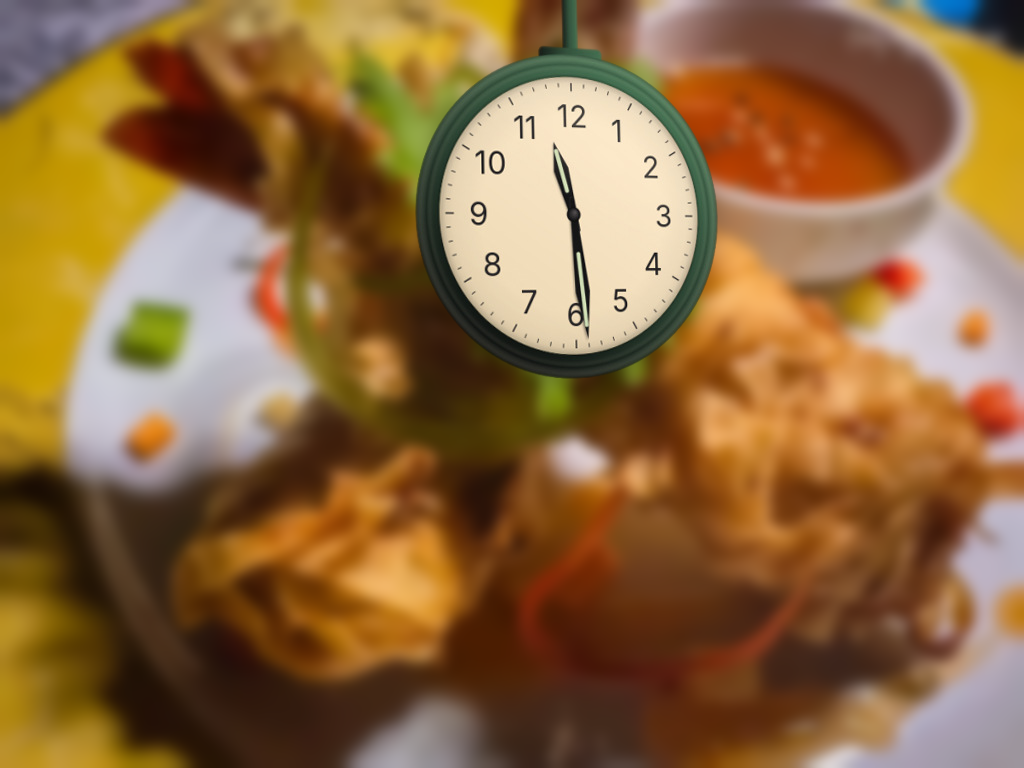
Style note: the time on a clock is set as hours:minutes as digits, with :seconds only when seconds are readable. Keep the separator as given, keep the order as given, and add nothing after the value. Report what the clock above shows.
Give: 11:29
